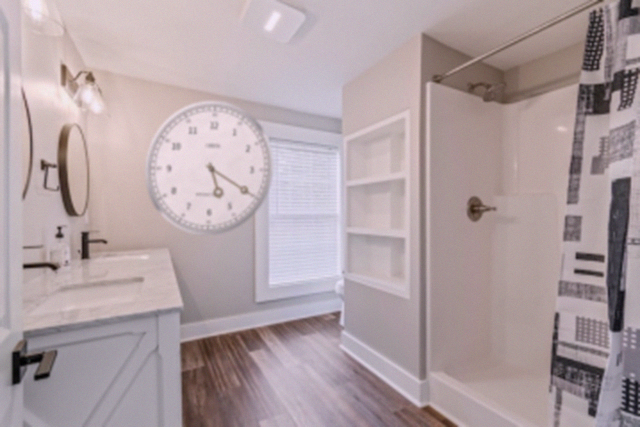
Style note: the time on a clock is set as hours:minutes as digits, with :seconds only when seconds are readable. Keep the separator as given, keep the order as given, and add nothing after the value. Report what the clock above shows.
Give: 5:20
